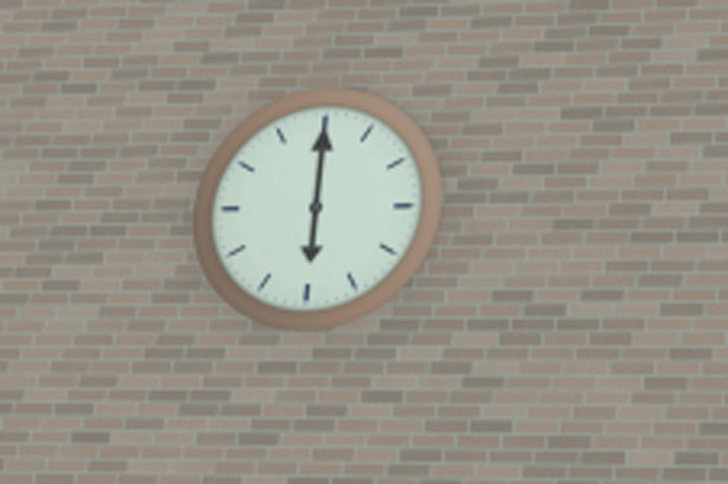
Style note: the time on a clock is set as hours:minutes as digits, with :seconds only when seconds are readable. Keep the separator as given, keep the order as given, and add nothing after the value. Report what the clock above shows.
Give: 6:00
